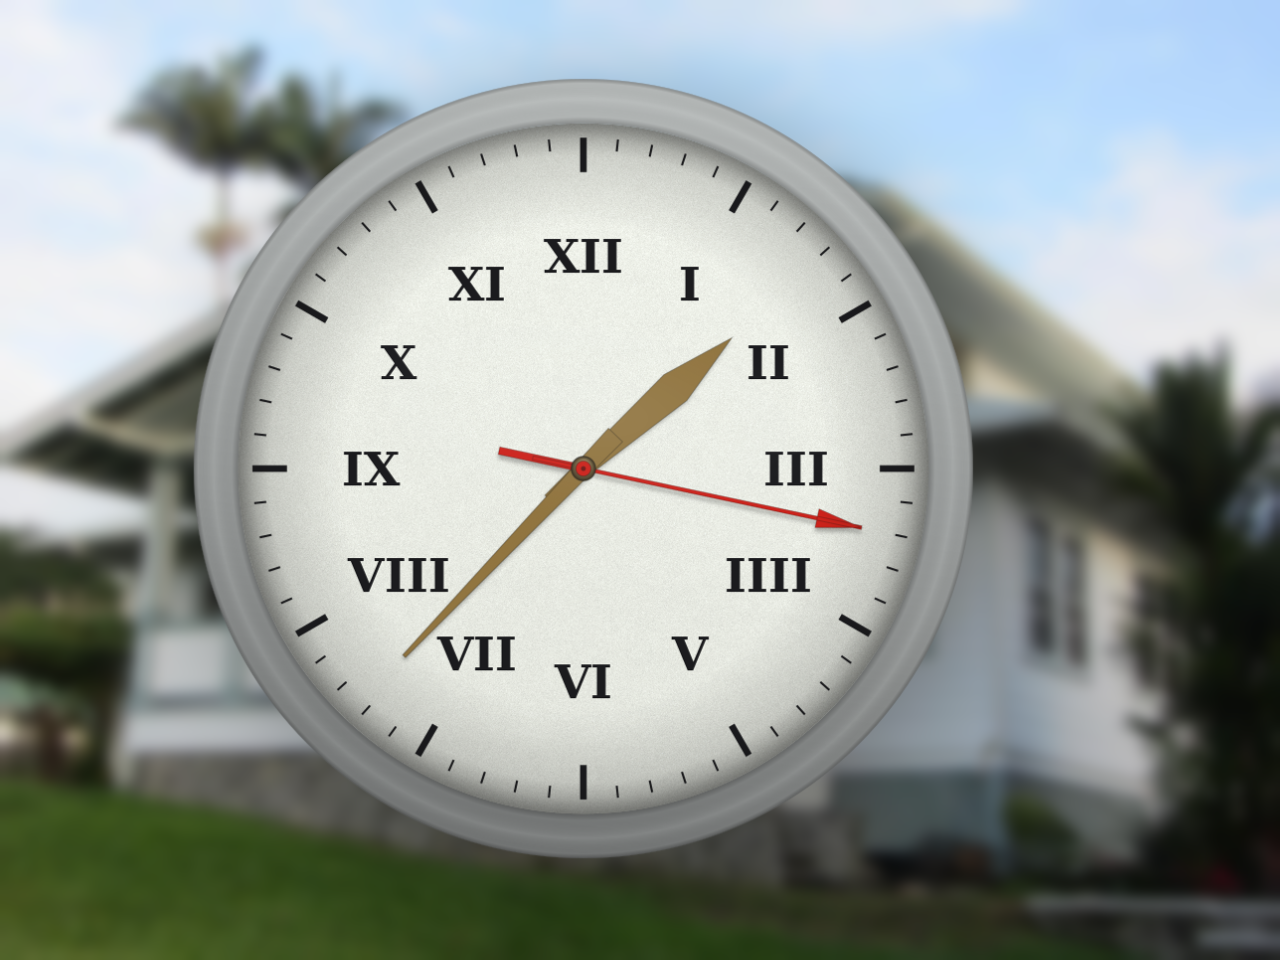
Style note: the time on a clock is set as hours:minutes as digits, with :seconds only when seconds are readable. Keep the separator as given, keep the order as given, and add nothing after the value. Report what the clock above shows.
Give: 1:37:17
